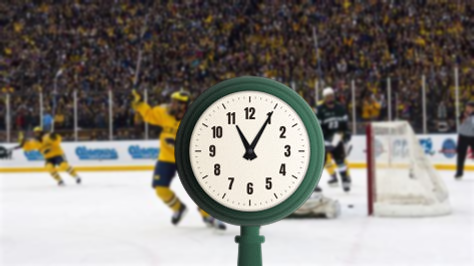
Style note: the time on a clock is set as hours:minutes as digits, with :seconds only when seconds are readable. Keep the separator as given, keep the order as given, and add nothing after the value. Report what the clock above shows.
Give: 11:05
